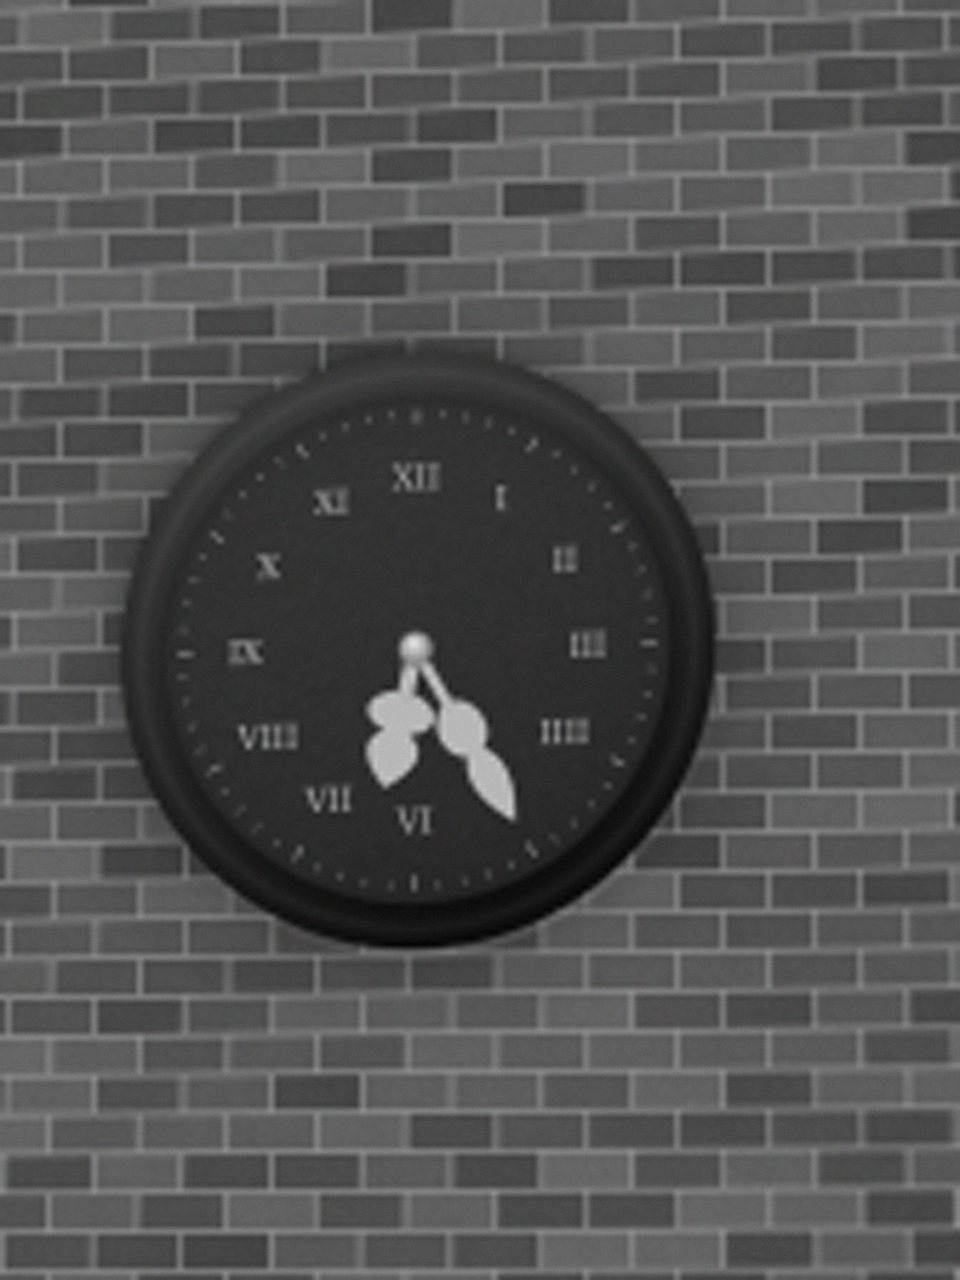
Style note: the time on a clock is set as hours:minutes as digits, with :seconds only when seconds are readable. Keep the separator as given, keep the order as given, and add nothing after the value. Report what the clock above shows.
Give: 6:25
